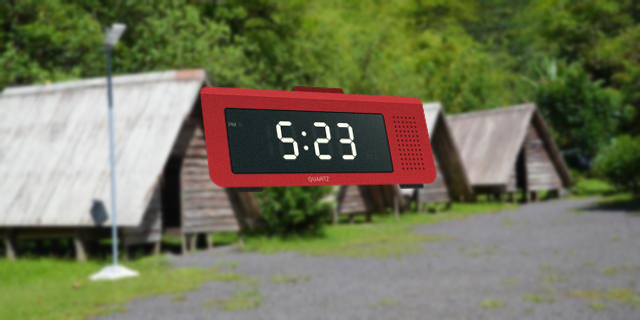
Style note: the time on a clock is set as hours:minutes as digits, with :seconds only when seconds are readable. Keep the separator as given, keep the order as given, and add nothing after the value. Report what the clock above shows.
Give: 5:23
